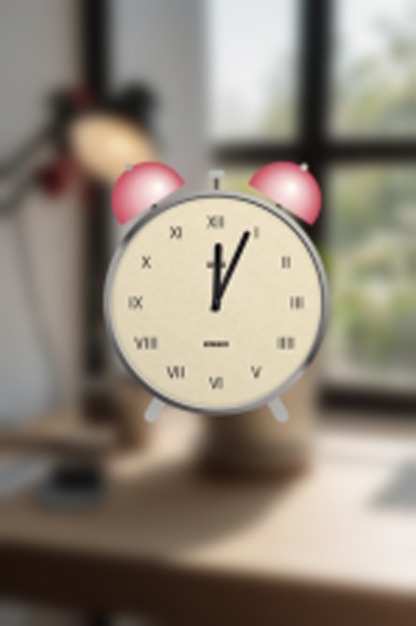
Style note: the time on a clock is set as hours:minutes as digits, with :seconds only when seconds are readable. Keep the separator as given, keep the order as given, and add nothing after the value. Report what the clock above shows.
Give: 12:04
